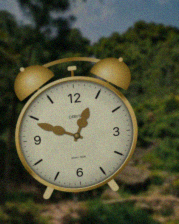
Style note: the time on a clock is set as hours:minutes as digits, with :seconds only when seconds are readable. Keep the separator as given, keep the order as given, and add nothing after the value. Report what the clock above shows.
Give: 12:49
